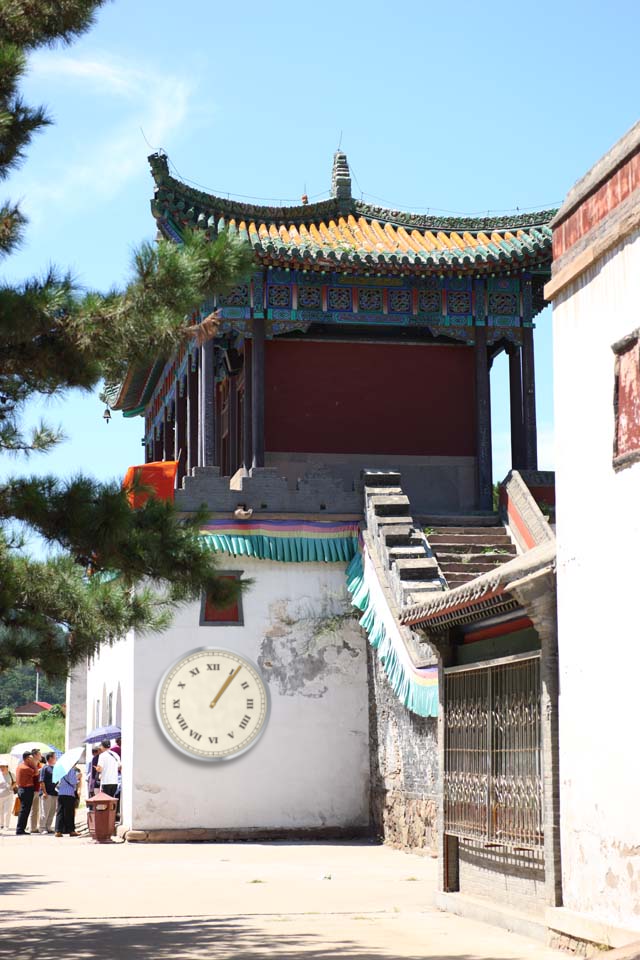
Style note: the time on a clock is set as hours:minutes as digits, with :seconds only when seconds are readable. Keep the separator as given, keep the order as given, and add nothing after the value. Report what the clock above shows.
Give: 1:06
